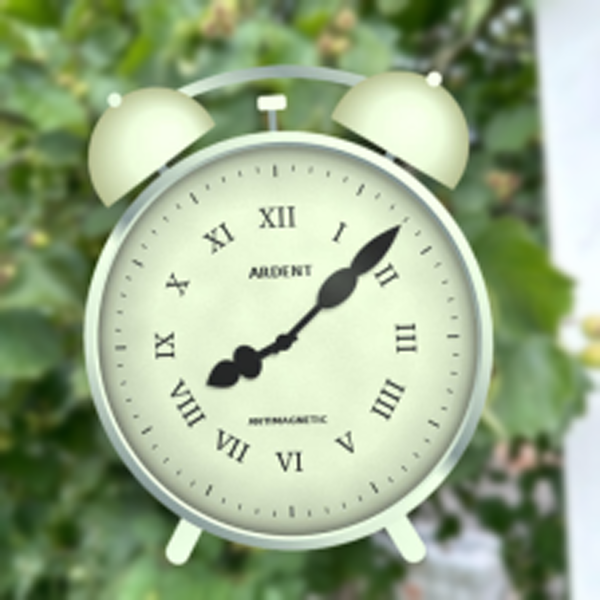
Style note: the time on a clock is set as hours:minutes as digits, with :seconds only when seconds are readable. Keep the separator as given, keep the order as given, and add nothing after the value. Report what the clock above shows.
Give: 8:08
